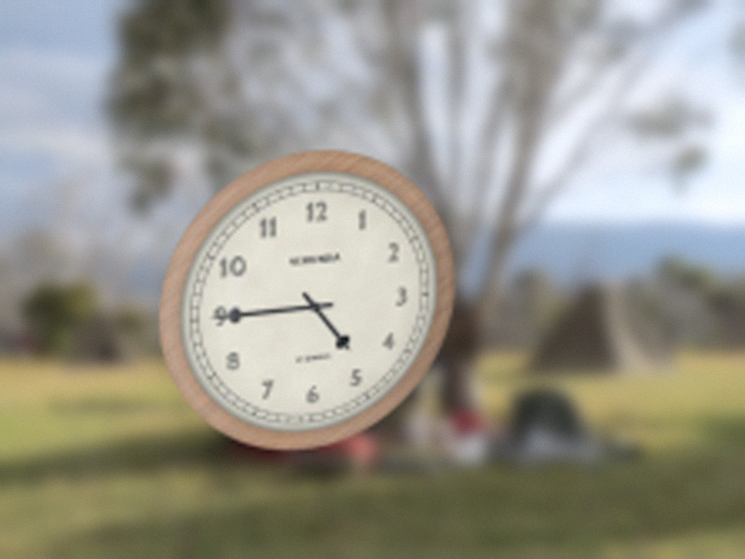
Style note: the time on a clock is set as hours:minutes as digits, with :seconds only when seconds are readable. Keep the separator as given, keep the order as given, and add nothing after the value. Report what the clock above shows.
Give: 4:45
